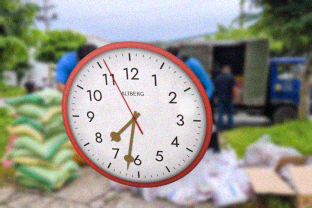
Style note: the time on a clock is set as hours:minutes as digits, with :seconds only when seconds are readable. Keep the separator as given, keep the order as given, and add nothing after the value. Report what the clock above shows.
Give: 7:31:56
